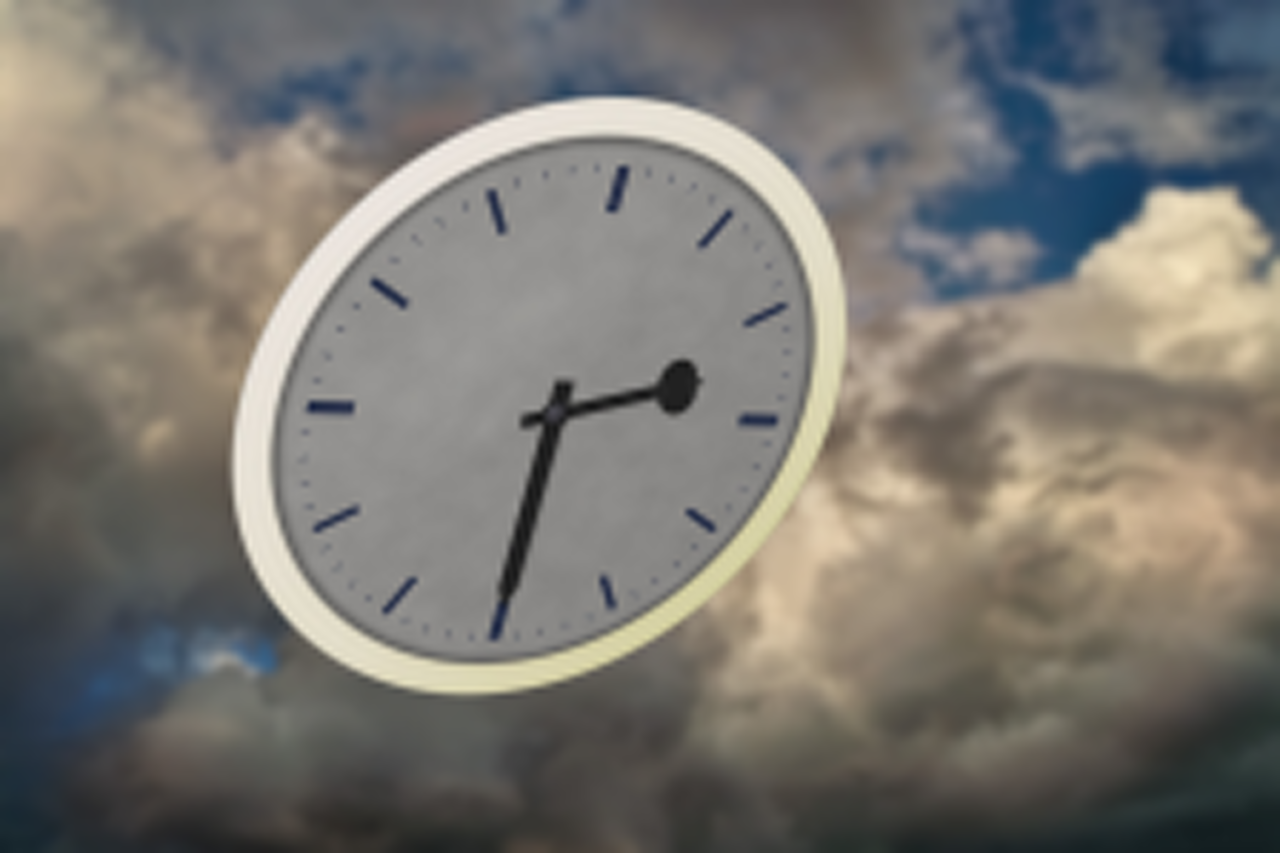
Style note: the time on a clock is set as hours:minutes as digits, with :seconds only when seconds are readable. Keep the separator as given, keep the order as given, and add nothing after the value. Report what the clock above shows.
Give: 2:30
